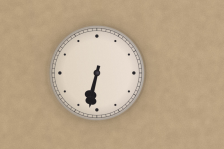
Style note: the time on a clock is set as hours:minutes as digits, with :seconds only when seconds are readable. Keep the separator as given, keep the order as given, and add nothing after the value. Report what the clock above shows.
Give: 6:32
